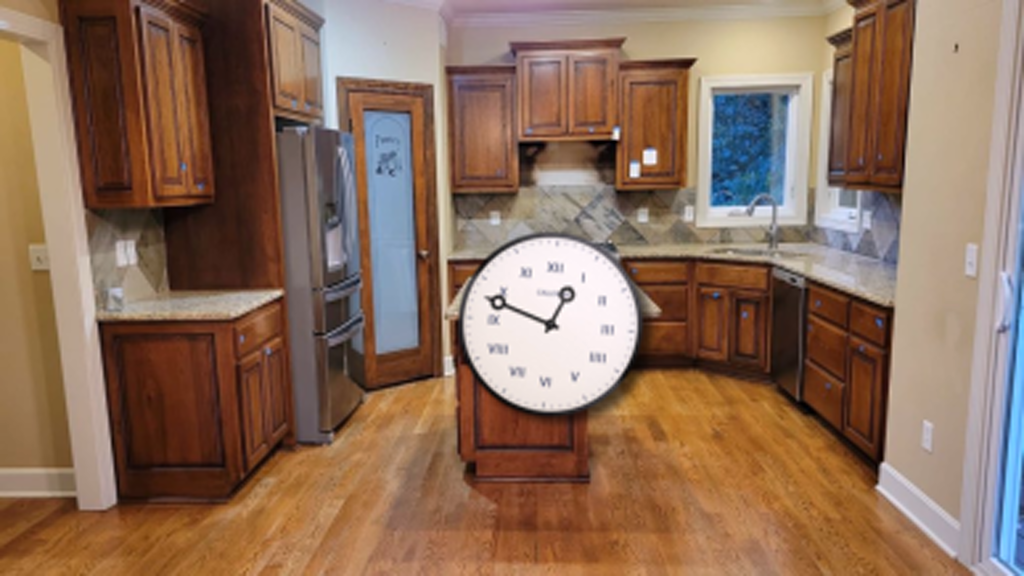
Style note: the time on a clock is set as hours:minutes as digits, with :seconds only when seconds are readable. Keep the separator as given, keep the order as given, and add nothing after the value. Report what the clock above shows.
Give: 12:48
